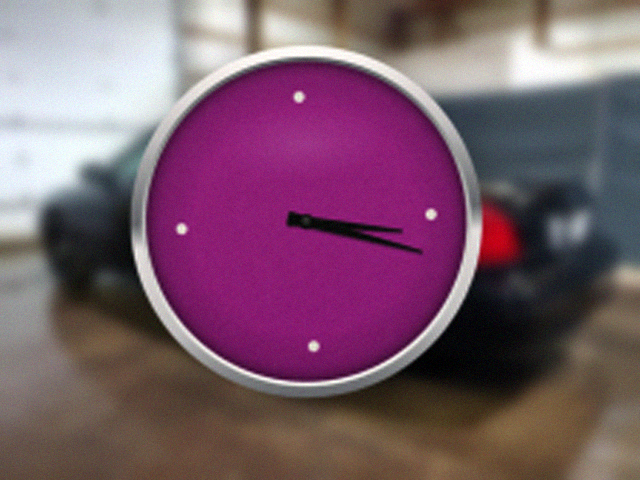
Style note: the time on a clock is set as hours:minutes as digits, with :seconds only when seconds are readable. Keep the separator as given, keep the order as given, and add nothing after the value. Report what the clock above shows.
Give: 3:18
